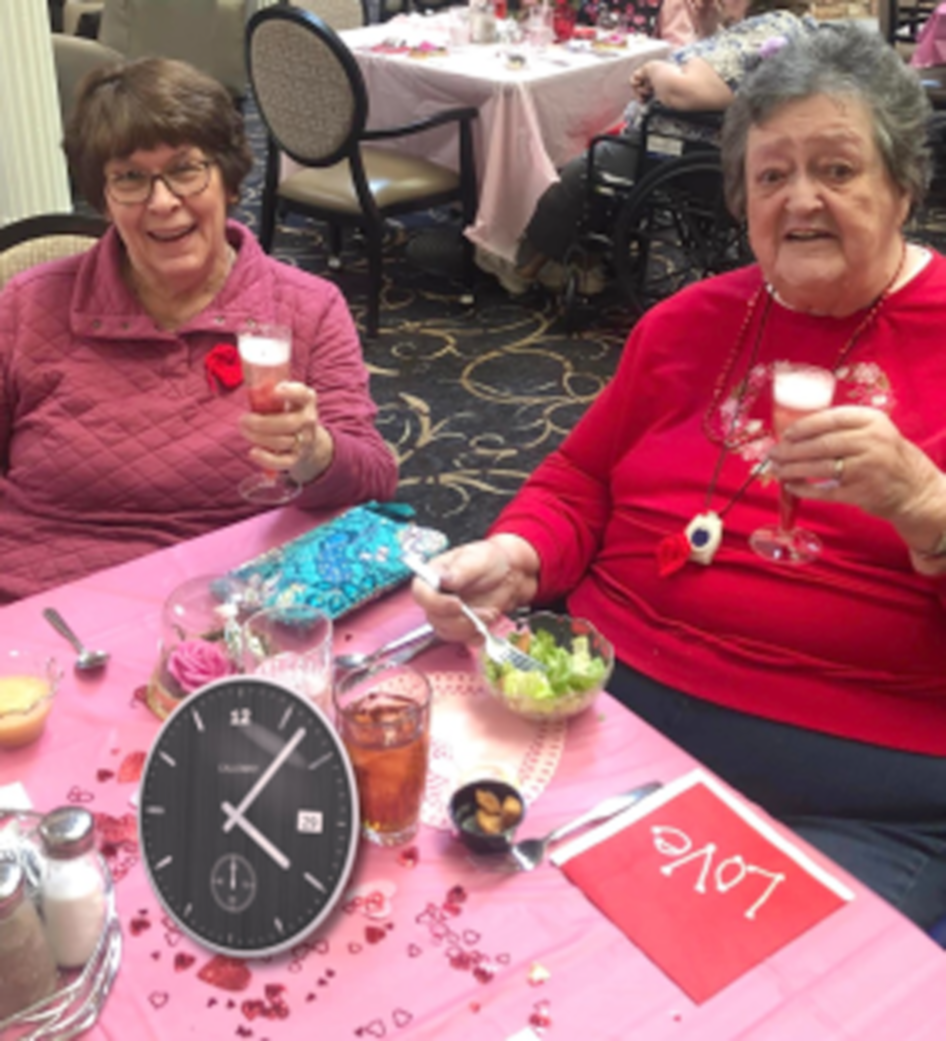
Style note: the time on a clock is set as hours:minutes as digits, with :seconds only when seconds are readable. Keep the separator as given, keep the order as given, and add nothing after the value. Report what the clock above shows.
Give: 4:07
